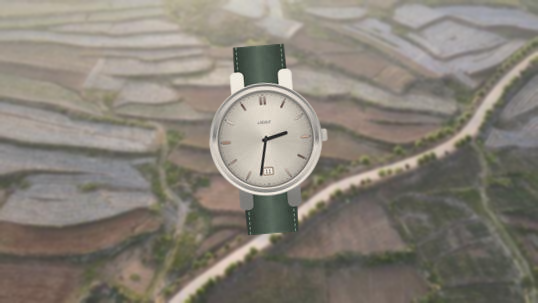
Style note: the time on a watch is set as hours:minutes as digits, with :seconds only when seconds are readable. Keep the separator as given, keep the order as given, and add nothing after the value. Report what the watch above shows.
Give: 2:32
